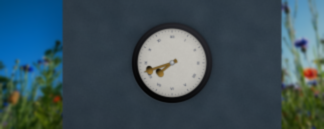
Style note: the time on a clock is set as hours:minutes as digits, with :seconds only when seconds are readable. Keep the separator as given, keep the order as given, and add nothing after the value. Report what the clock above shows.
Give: 7:42
